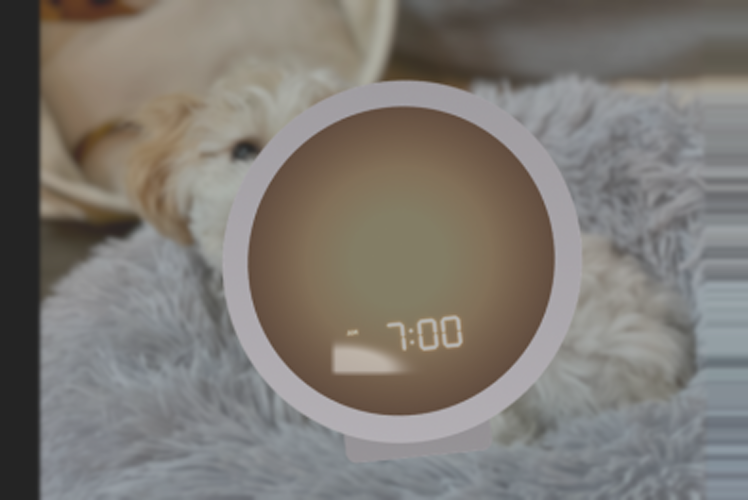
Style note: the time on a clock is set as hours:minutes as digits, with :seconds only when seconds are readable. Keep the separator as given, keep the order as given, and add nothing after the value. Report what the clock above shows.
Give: 7:00
